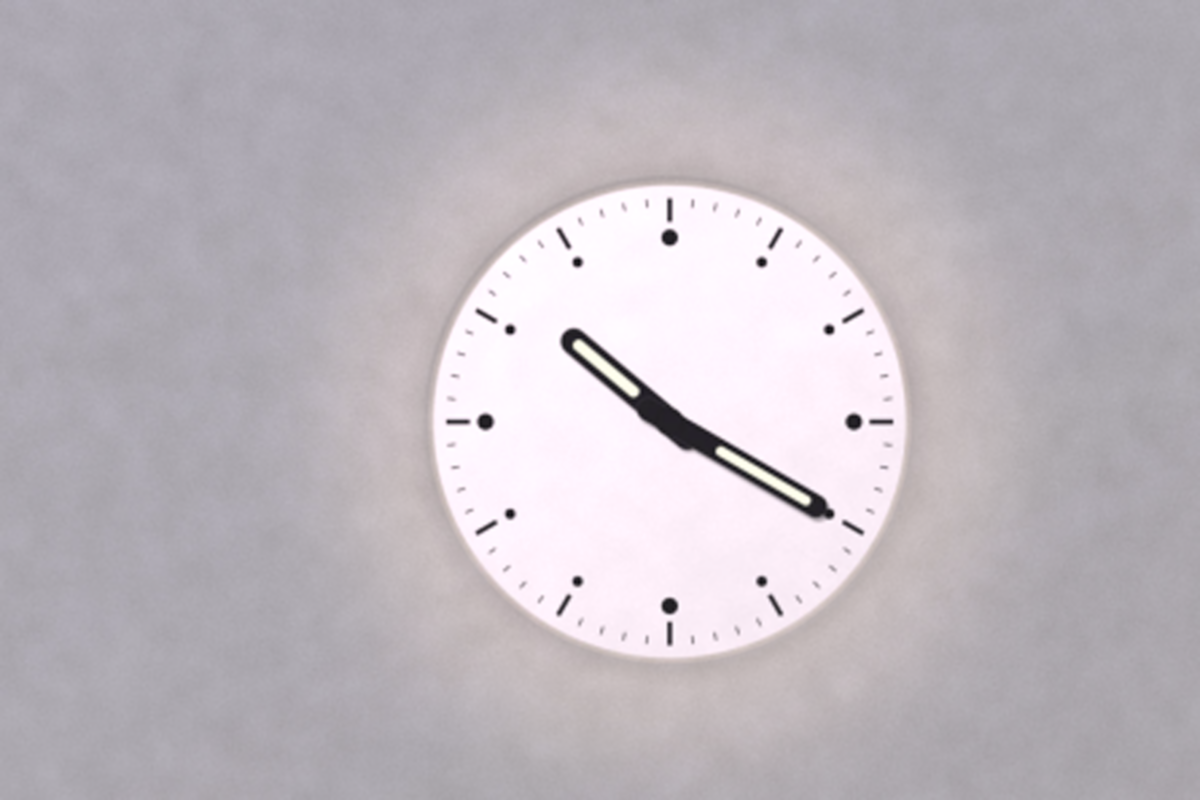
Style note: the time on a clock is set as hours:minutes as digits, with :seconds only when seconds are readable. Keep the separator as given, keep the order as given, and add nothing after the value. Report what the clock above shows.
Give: 10:20
